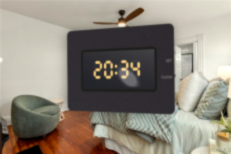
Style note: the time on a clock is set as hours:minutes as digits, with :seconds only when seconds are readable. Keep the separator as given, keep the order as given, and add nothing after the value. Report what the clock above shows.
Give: 20:34
